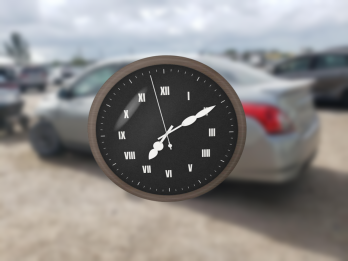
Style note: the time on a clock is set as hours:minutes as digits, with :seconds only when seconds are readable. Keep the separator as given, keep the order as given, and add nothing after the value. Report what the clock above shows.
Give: 7:09:58
